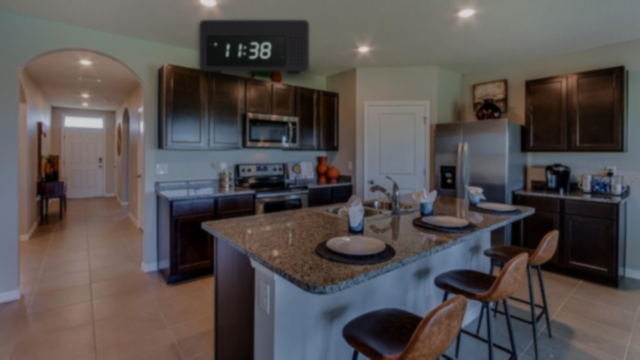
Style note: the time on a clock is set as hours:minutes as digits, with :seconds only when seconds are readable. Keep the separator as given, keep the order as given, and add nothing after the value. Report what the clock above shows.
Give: 11:38
